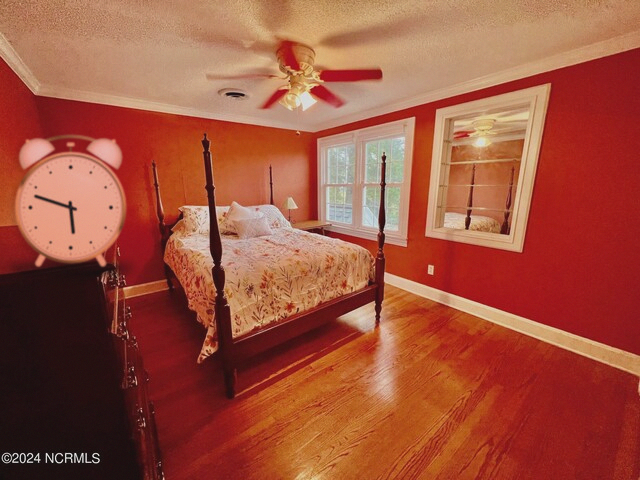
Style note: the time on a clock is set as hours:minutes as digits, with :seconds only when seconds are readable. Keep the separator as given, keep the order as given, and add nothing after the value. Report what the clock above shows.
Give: 5:48
